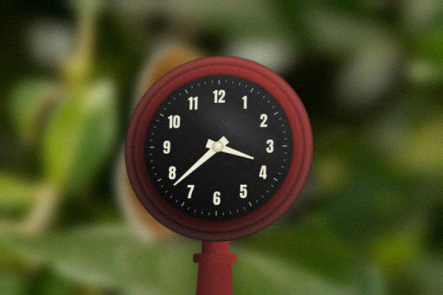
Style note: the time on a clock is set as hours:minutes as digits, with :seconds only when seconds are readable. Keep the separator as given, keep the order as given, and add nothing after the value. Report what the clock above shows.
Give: 3:38
